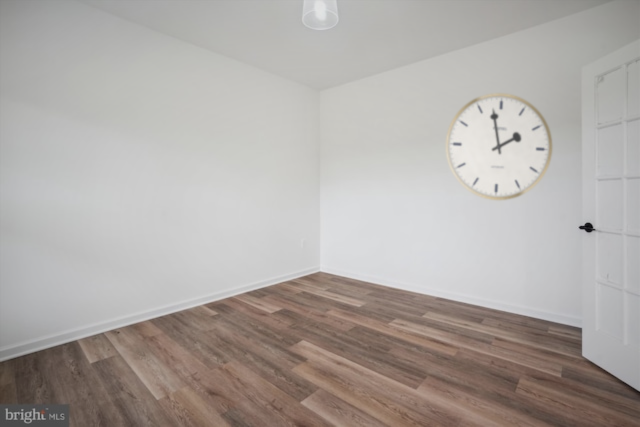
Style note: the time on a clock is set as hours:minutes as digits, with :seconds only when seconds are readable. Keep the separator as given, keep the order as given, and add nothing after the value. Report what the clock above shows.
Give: 1:58
